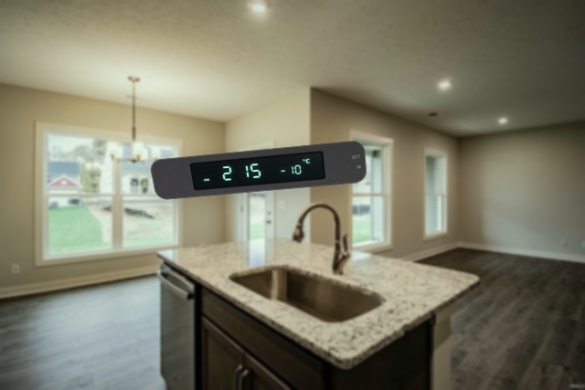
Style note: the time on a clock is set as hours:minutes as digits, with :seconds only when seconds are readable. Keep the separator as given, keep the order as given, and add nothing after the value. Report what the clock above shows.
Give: 2:15
